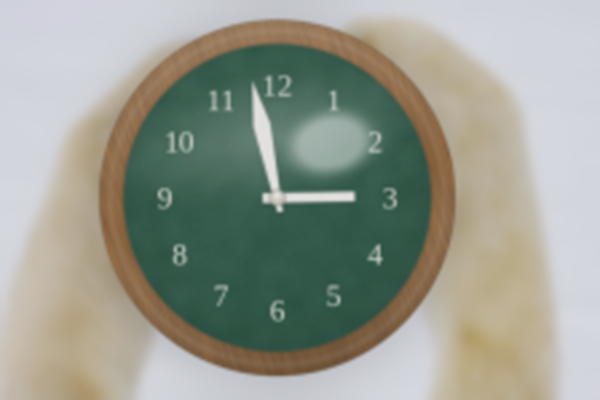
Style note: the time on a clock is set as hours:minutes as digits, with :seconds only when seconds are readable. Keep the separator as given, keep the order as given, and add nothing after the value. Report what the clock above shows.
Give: 2:58
